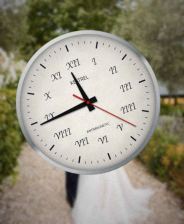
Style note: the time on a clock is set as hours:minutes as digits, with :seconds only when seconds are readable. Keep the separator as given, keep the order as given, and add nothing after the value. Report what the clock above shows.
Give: 11:44:23
